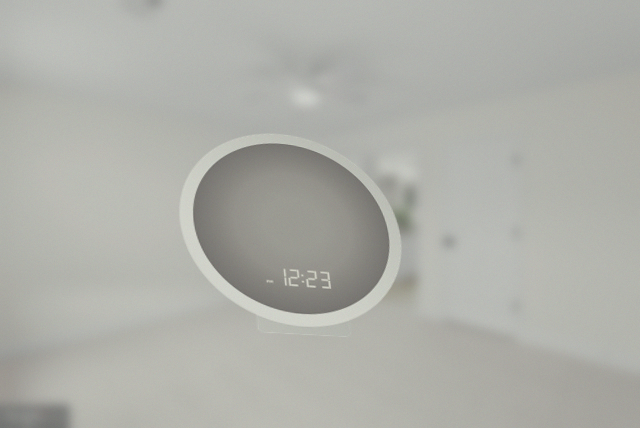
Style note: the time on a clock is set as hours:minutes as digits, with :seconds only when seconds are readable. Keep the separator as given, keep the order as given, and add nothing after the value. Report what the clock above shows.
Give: 12:23
